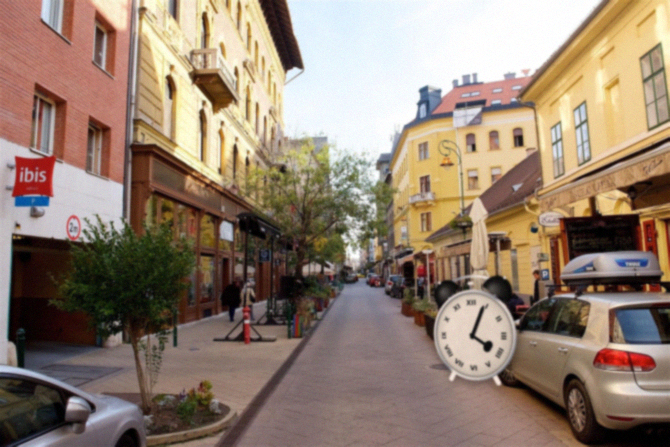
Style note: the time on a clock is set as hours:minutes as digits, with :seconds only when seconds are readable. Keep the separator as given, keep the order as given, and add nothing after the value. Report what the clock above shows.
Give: 4:04
